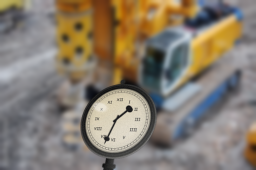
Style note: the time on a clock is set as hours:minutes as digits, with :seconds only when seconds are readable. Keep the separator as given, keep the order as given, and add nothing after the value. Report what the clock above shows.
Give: 1:33
